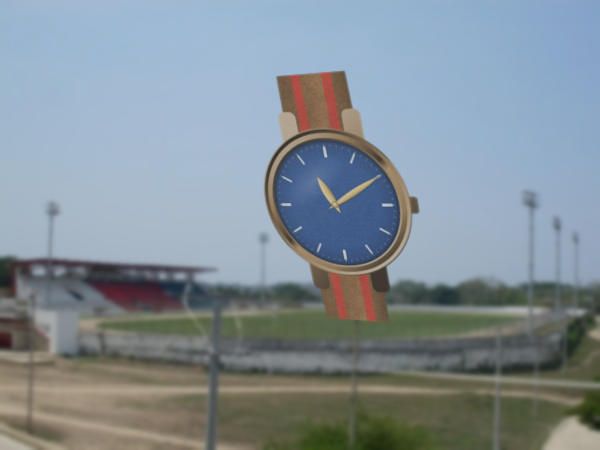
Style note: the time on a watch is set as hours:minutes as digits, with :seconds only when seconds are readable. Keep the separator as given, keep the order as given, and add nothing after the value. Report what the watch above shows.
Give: 11:10
